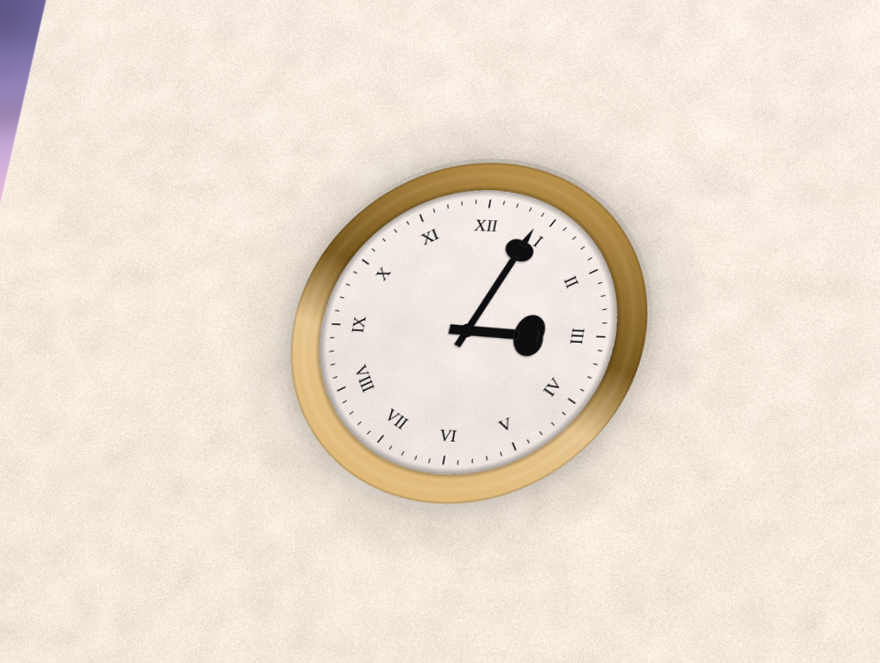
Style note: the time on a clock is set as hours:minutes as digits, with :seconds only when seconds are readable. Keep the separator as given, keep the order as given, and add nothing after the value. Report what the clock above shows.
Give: 3:04
